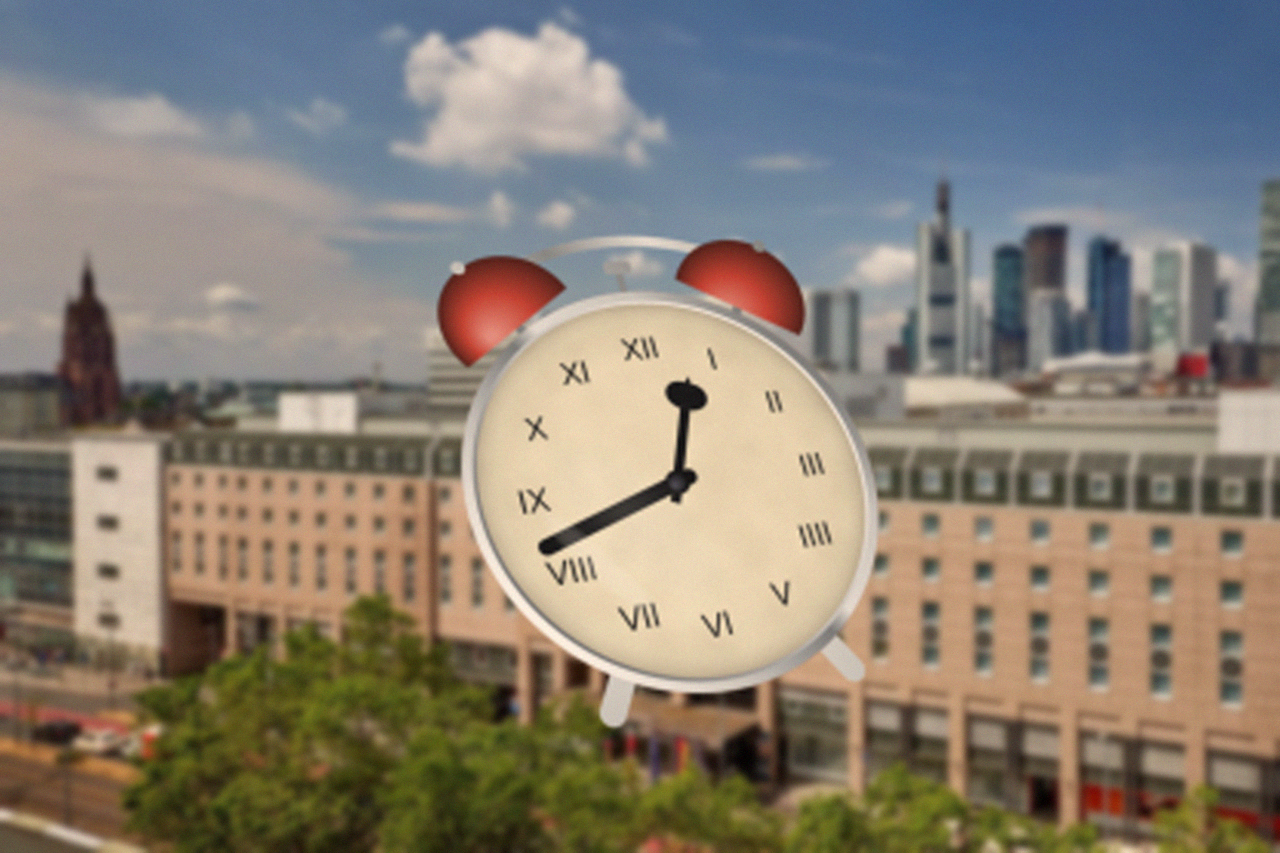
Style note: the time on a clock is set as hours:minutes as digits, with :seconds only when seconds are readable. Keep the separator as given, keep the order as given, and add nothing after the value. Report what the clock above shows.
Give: 12:42
